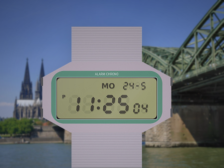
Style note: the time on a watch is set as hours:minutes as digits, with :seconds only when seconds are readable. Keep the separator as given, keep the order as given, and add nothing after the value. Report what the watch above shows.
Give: 11:25:04
